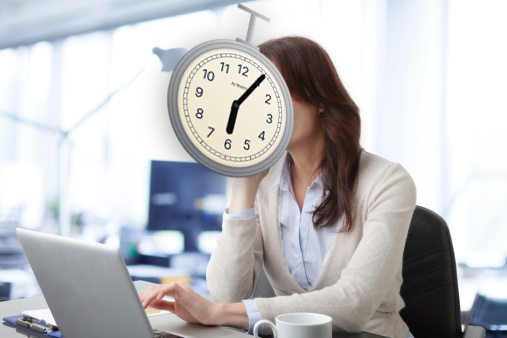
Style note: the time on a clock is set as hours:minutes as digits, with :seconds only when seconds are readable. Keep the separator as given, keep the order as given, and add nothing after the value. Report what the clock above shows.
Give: 6:05
